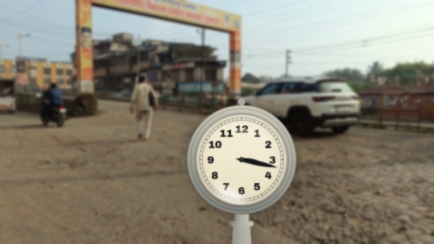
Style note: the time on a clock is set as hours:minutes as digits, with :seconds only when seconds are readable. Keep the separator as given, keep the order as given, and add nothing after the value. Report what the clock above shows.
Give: 3:17
